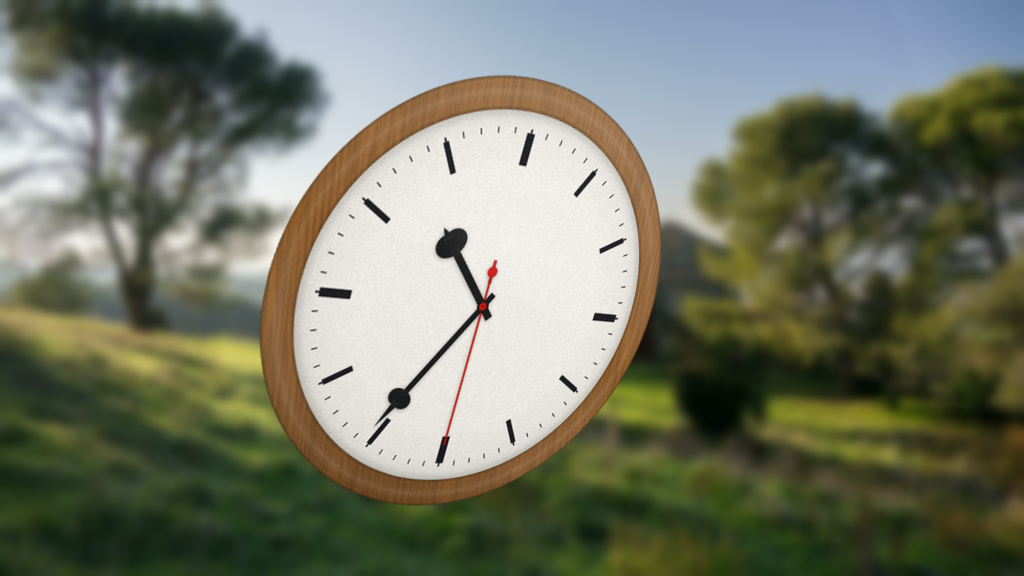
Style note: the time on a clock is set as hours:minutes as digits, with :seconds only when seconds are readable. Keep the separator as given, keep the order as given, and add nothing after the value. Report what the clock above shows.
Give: 10:35:30
